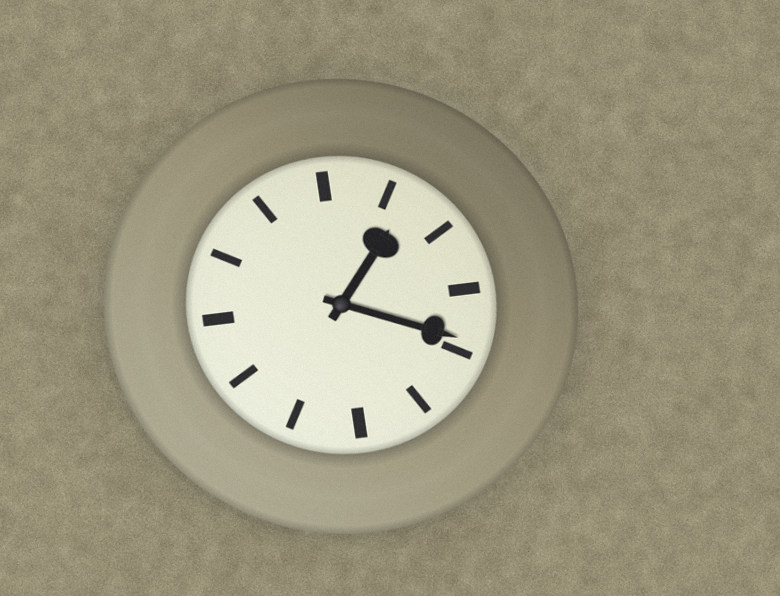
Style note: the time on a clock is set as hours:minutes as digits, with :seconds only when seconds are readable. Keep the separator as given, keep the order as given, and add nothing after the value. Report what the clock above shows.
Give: 1:19
